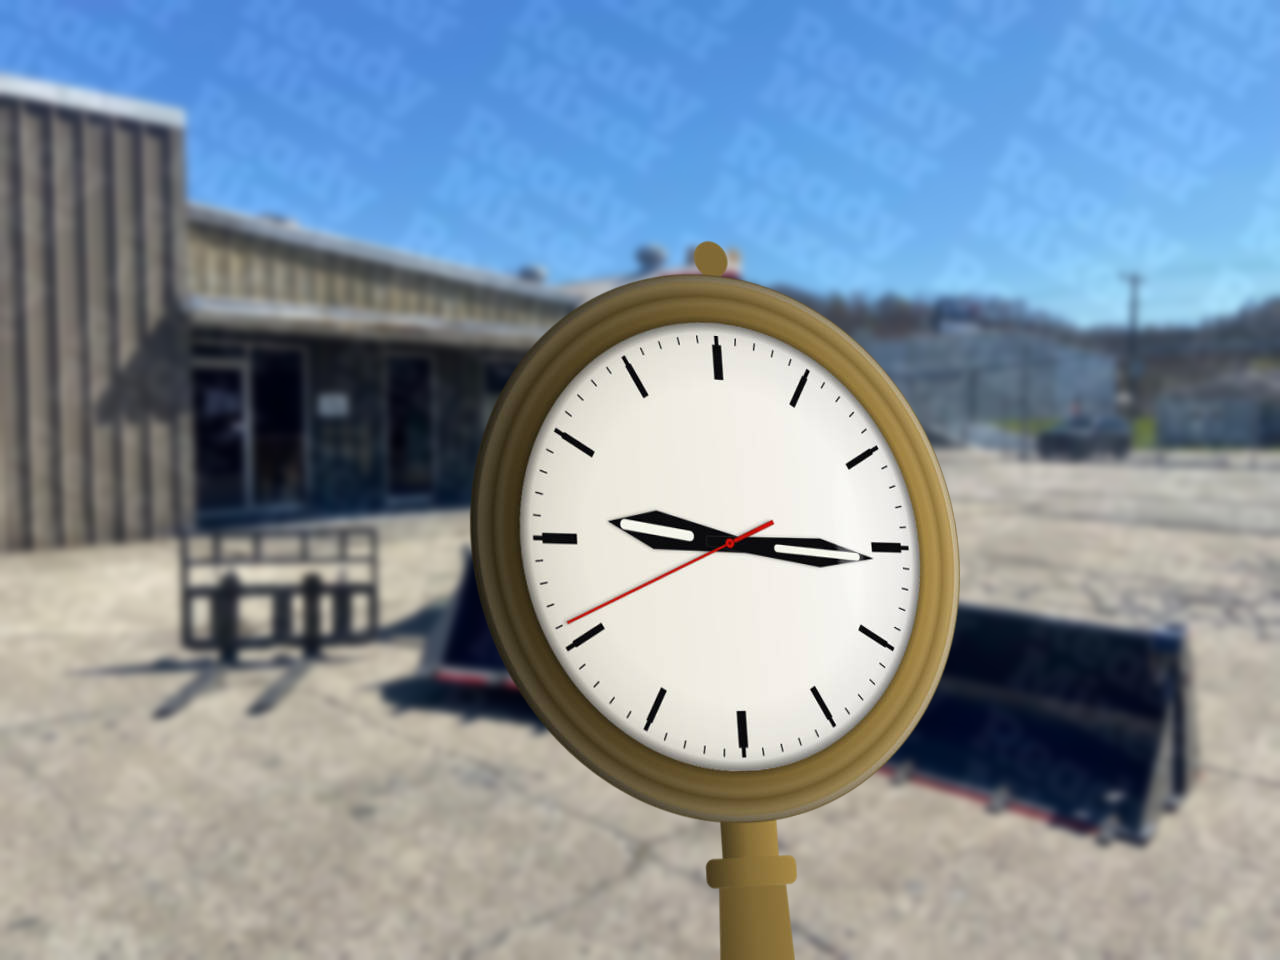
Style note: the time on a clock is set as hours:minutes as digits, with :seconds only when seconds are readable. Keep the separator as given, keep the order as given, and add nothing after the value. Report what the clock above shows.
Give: 9:15:41
